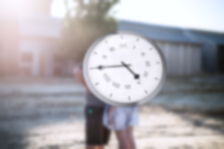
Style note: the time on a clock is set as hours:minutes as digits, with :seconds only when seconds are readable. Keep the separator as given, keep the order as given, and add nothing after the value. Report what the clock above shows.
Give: 4:45
